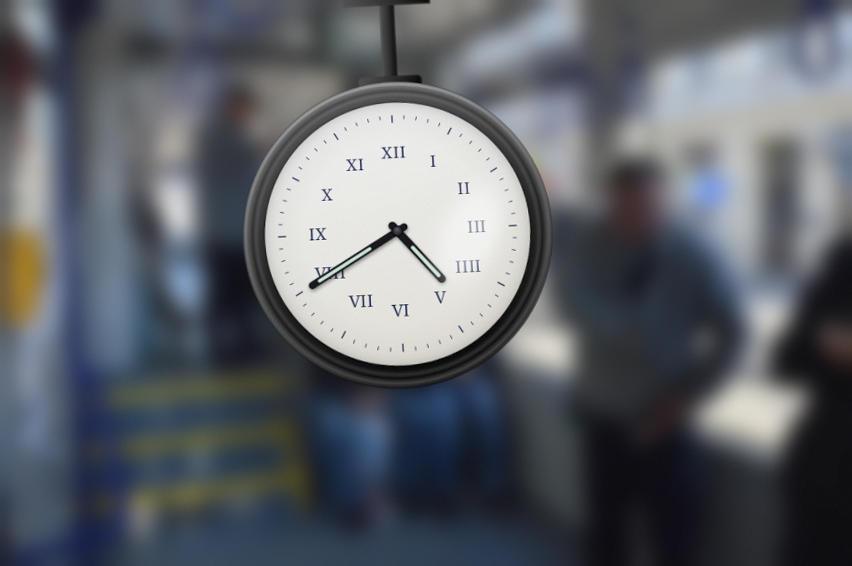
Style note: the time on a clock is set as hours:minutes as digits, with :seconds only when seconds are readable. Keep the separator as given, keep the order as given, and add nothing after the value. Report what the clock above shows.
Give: 4:40
